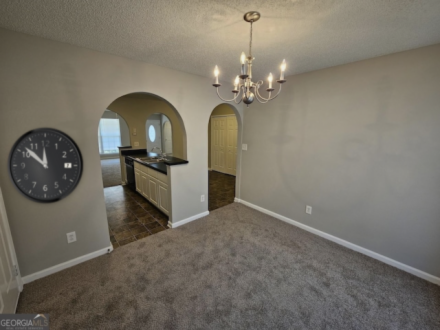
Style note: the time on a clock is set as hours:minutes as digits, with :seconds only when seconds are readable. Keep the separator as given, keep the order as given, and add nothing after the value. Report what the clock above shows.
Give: 11:52
